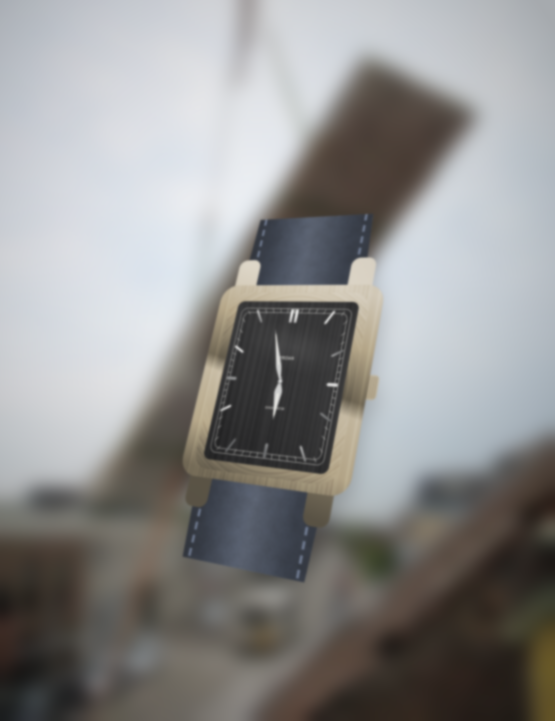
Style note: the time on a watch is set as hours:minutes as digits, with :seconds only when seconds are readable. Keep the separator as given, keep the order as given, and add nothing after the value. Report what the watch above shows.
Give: 5:57
